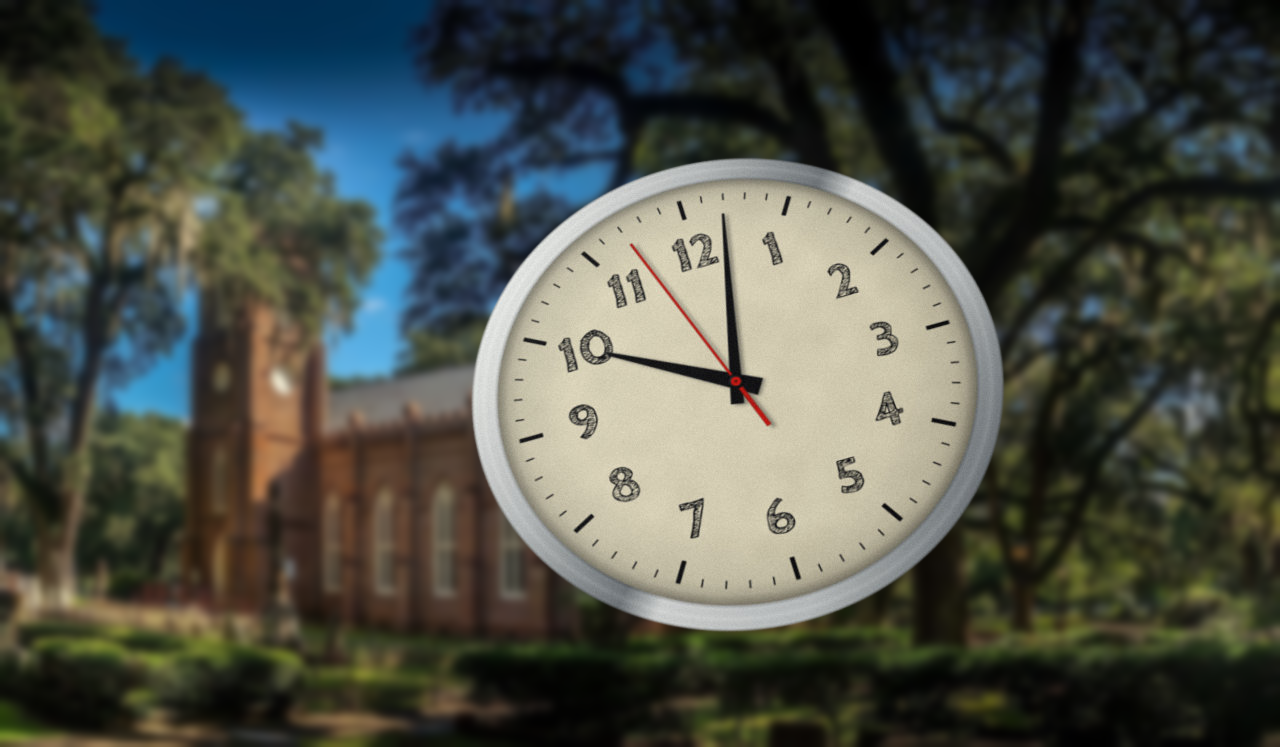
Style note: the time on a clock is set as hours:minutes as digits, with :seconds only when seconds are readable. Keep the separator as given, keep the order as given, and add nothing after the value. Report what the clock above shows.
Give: 10:01:57
